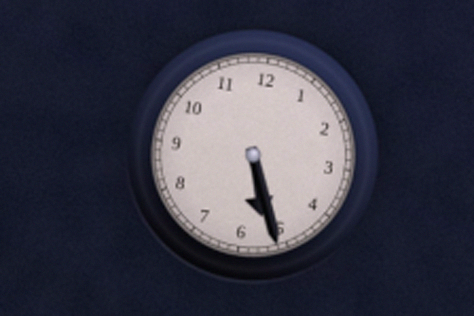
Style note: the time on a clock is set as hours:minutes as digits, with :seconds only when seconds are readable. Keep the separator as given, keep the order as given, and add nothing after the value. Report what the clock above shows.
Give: 5:26
